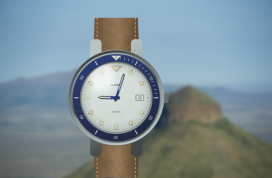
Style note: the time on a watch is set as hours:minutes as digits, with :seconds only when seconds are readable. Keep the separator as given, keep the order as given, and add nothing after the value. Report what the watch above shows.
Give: 9:03
